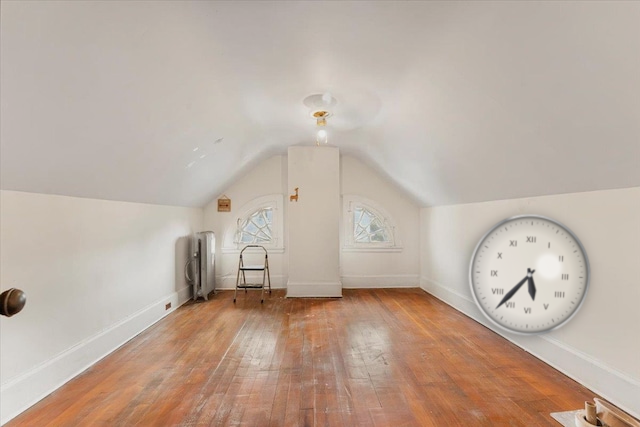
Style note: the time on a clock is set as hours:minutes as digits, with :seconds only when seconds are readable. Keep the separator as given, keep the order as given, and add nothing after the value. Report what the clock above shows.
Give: 5:37
